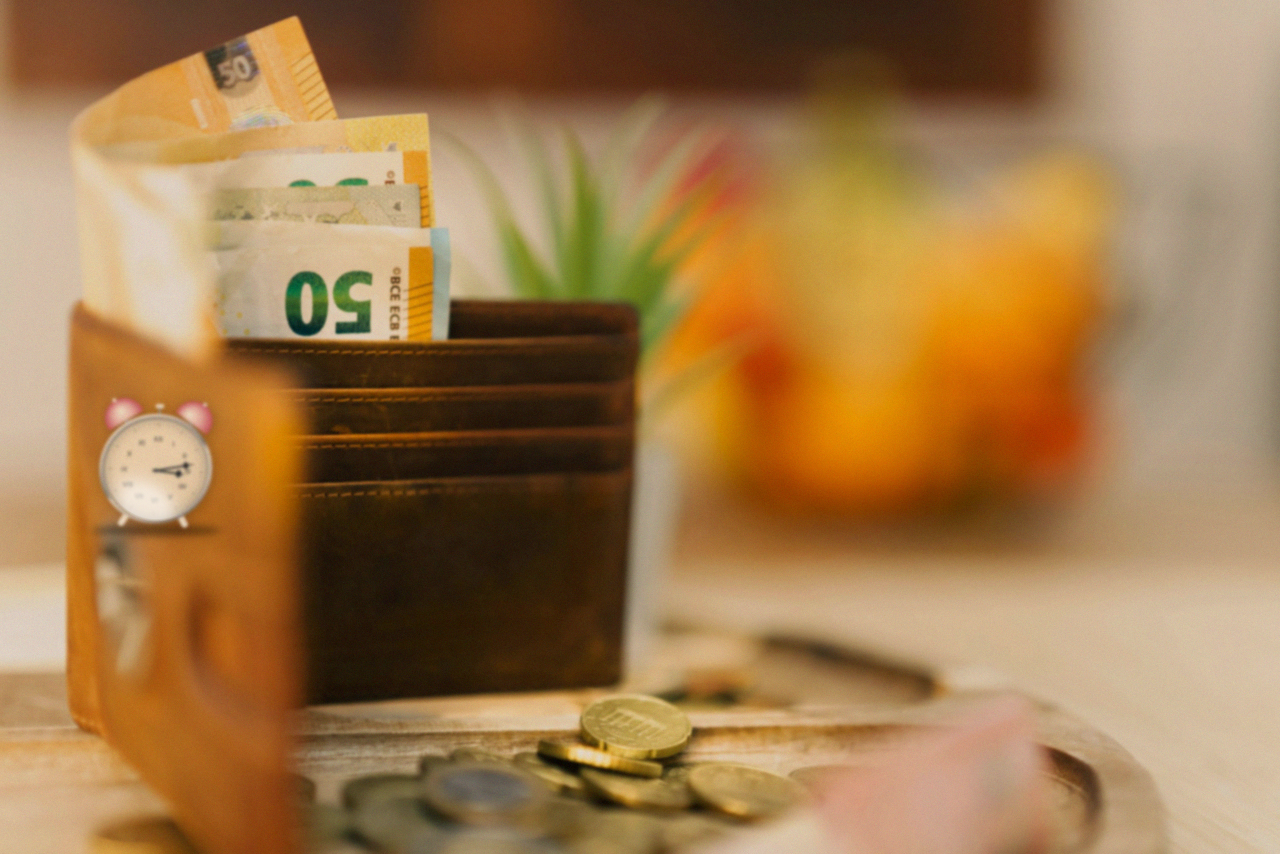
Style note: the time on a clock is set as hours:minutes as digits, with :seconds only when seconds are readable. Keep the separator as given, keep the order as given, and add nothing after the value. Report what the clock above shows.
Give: 3:13
